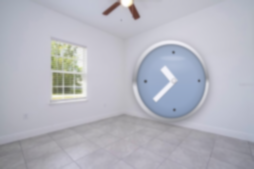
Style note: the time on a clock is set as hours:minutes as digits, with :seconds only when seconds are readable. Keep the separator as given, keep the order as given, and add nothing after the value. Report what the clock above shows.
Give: 10:38
